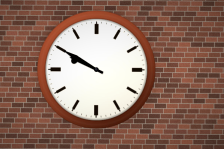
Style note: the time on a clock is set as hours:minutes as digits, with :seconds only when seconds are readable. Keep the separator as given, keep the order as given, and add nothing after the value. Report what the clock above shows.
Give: 9:50
